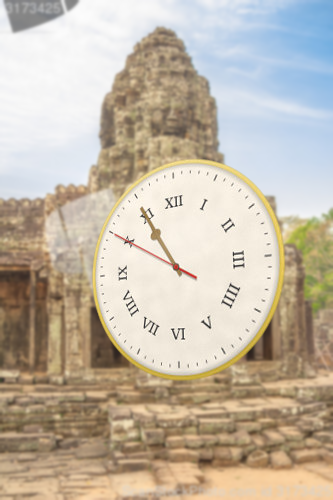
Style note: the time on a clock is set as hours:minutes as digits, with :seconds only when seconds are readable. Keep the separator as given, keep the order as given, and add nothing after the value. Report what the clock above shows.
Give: 10:54:50
